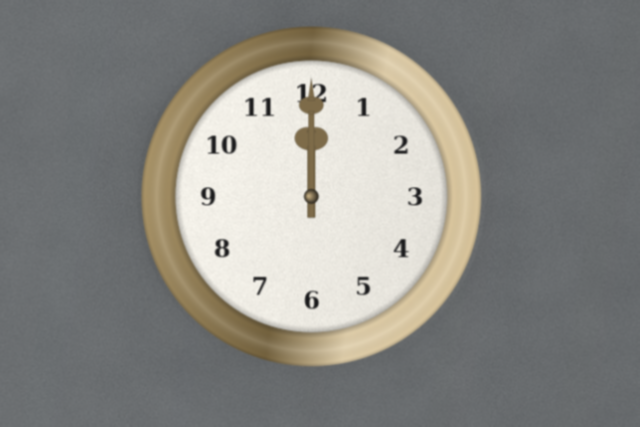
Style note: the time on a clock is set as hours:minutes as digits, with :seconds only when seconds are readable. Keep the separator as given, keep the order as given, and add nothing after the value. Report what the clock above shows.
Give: 12:00
